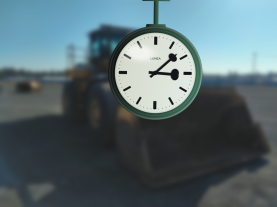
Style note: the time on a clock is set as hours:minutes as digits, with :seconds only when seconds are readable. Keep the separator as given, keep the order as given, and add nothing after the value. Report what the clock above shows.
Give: 3:08
